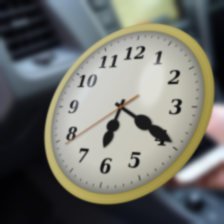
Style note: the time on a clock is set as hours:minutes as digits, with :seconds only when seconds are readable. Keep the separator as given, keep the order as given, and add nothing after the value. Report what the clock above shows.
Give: 6:19:39
